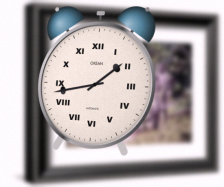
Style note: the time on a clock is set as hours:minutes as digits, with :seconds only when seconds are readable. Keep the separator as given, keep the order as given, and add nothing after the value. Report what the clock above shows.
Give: 1:43
